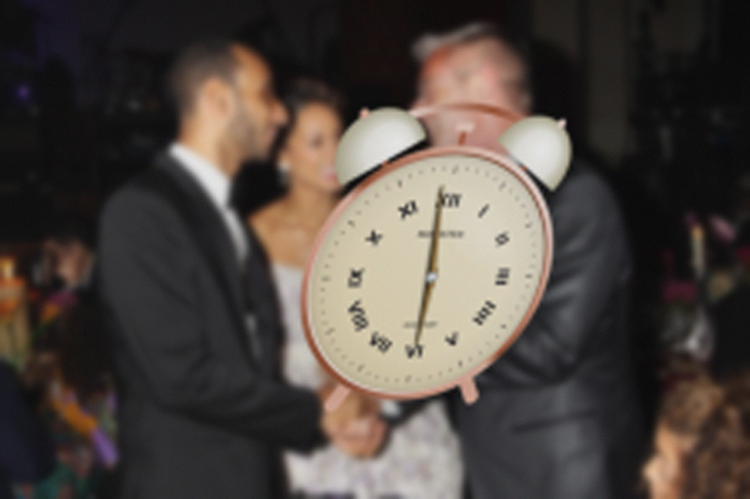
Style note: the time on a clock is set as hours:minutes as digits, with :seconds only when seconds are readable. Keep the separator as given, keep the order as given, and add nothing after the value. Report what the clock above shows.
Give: 5:59
